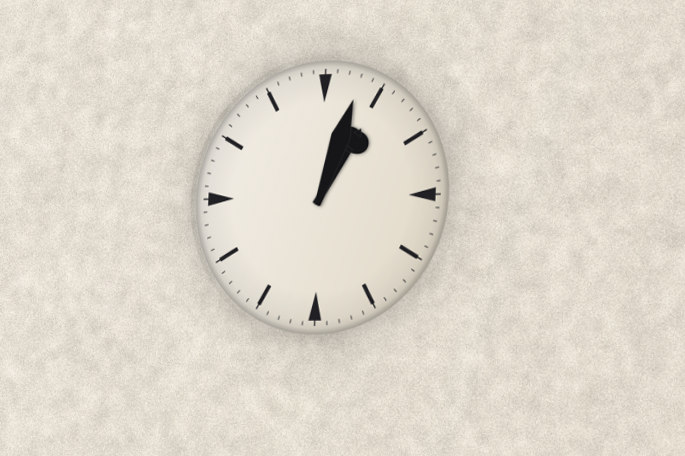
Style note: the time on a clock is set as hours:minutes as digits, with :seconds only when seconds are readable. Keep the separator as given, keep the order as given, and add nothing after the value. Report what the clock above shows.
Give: 1:03
